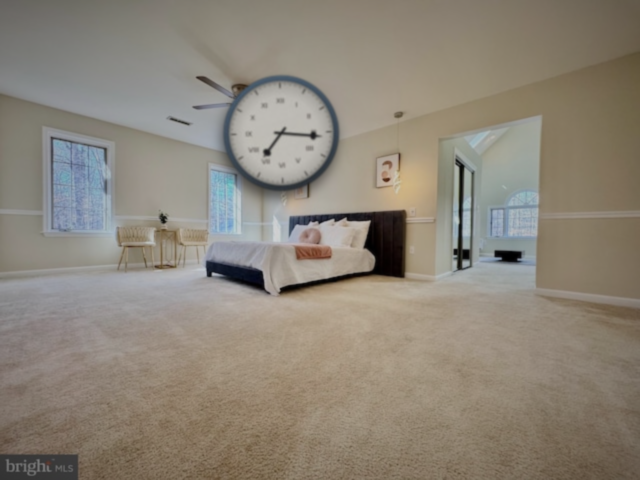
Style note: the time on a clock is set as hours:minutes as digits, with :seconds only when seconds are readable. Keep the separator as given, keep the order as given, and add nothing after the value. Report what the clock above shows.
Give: 7:16
